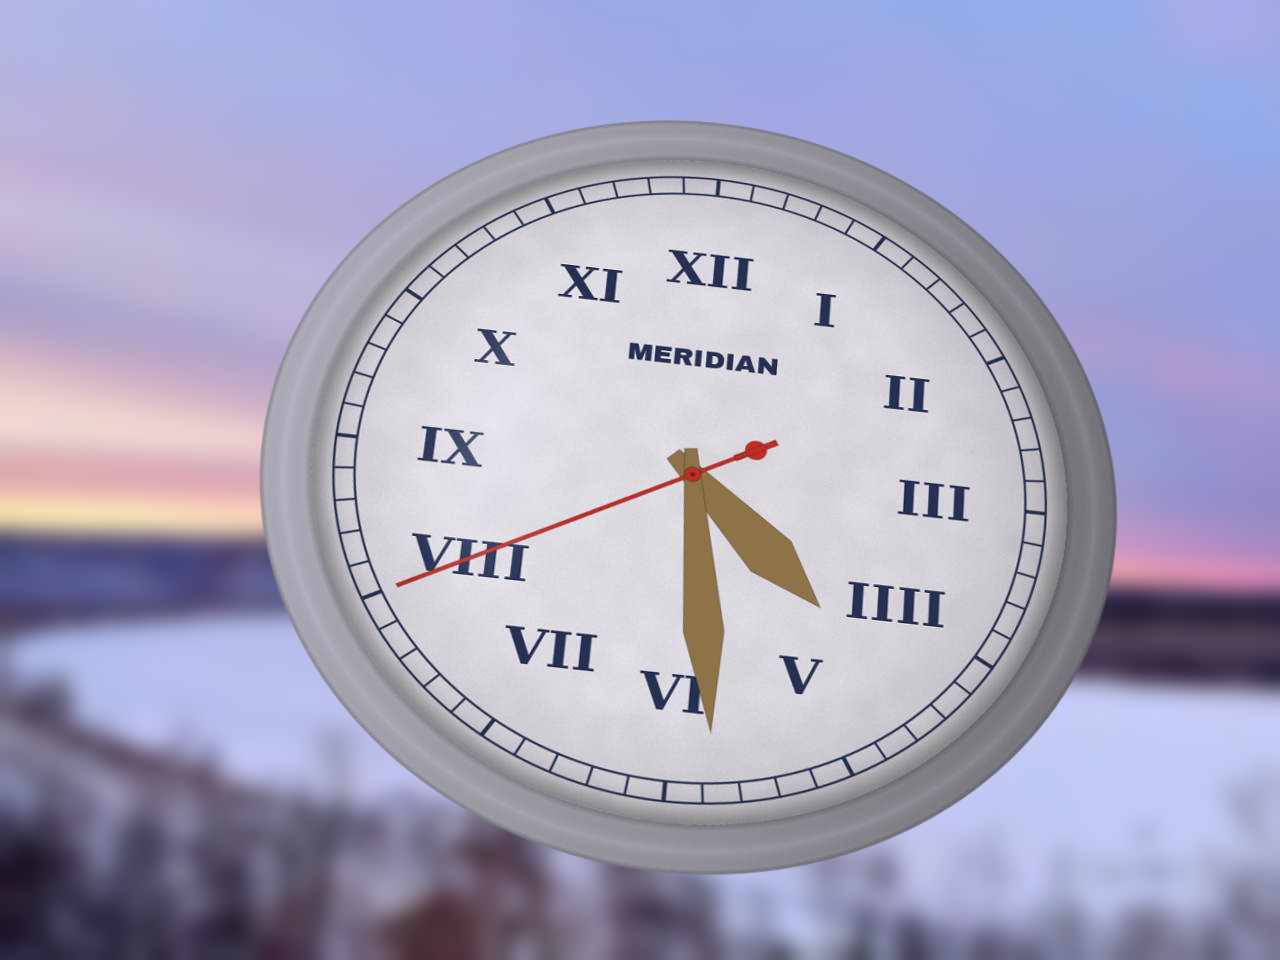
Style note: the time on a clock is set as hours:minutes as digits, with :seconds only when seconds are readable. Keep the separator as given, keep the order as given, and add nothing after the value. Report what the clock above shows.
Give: 4:28:40
